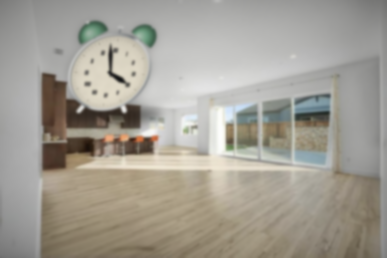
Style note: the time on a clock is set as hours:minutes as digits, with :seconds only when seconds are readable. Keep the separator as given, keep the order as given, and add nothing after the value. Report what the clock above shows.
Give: 3:58
